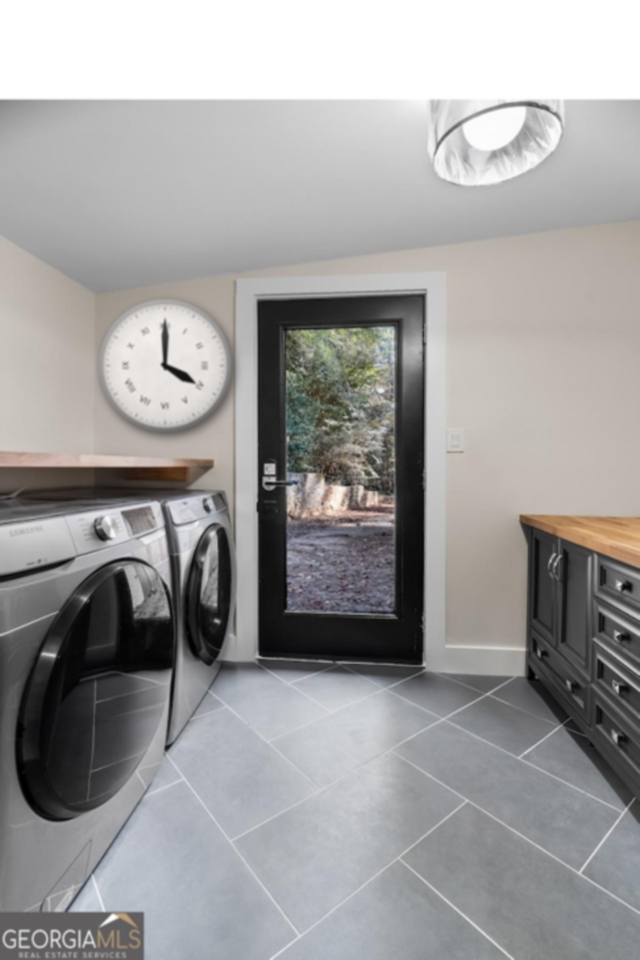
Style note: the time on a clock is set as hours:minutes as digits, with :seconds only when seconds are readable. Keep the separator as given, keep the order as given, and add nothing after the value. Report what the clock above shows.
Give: 4:00
